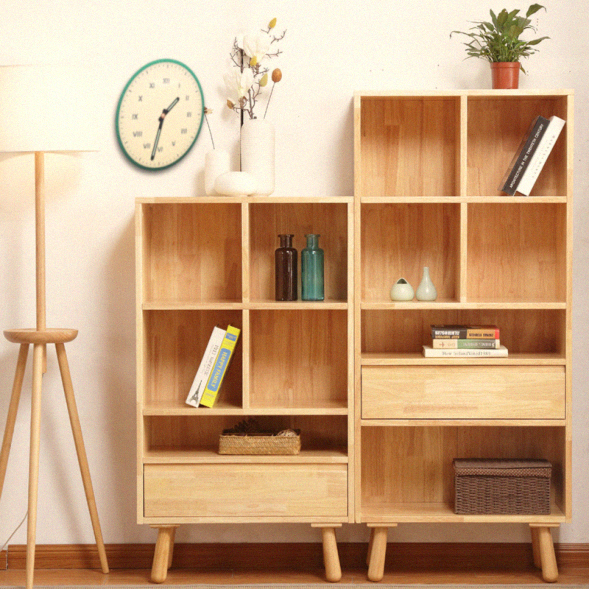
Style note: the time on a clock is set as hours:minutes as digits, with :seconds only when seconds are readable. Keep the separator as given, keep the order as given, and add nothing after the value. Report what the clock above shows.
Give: 1:32
